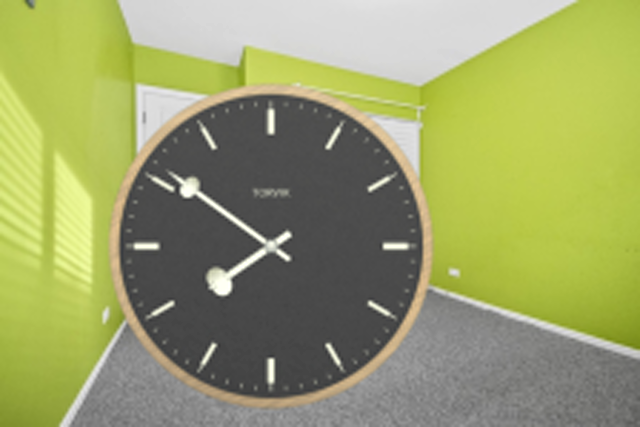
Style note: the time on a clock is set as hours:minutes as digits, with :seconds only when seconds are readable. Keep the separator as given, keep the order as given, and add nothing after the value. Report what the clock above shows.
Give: 7:51
